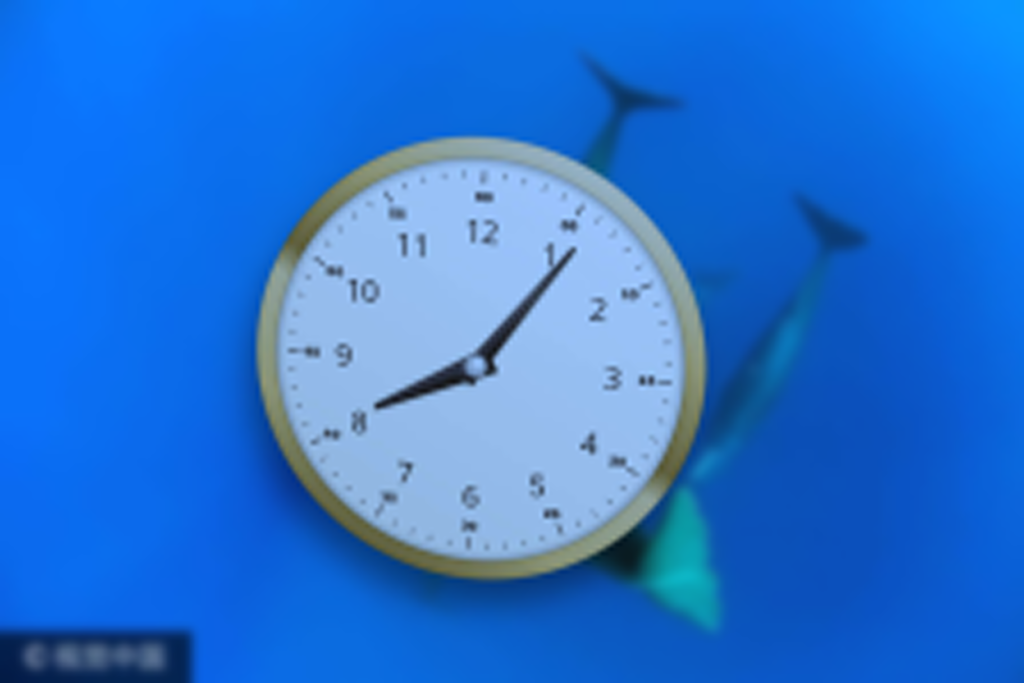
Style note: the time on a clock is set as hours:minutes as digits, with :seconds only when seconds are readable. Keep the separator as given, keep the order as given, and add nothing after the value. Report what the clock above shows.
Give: 8:06
